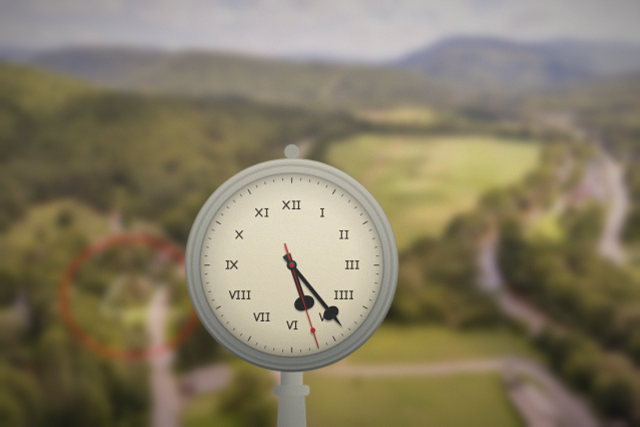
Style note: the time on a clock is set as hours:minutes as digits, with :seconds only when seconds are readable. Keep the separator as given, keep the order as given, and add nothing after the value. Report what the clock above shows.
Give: 5:23:27
